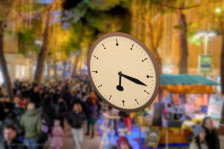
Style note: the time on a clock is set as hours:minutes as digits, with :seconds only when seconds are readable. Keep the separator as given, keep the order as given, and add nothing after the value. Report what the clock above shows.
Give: 6:18
